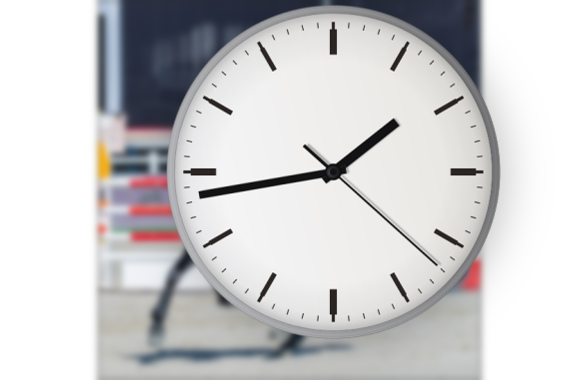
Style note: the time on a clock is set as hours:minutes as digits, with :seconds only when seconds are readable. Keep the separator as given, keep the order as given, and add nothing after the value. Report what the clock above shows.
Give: 1:43:22
